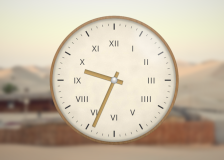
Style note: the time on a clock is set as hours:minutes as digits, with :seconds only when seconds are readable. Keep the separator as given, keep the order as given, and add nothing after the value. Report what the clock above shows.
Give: 9:34
